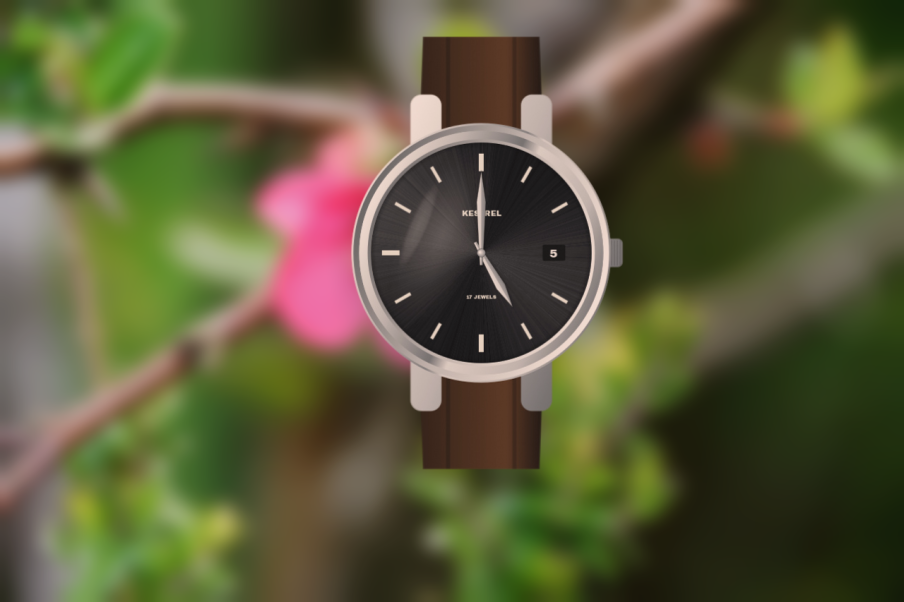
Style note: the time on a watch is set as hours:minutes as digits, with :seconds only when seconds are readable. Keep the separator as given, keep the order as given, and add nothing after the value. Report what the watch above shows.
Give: 5:00
